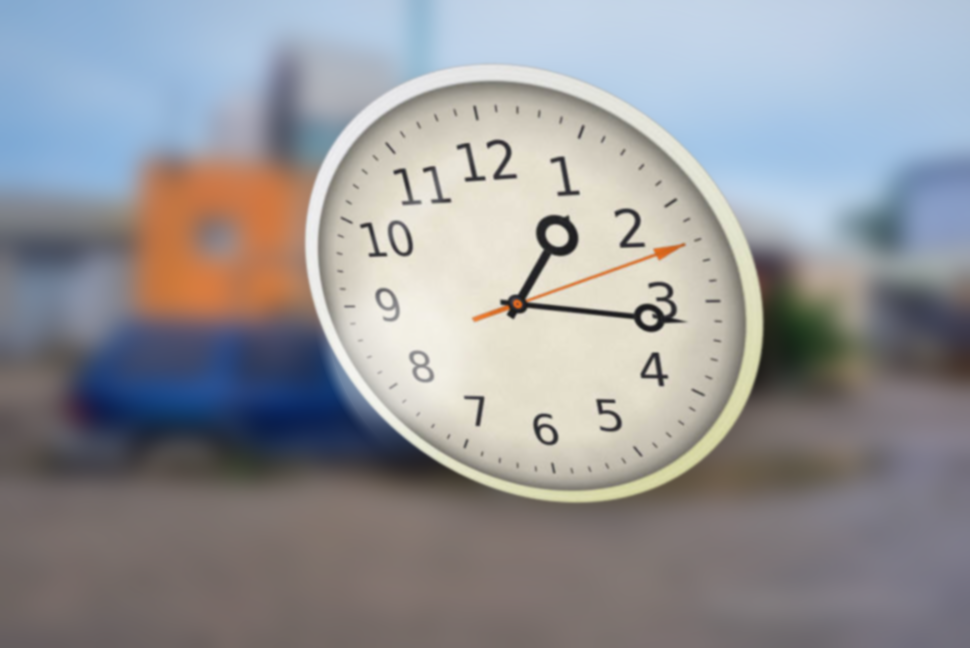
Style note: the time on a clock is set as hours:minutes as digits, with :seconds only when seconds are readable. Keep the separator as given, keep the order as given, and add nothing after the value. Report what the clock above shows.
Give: 1:16:12
